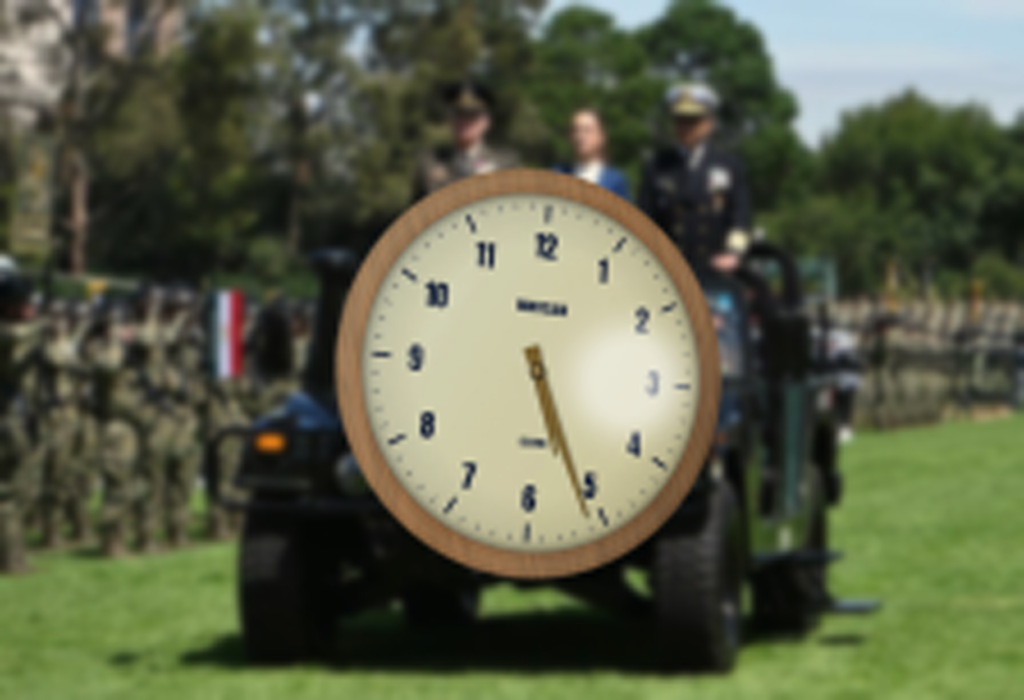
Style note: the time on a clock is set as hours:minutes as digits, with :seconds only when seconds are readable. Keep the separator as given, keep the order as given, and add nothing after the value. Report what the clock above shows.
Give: 5:26
